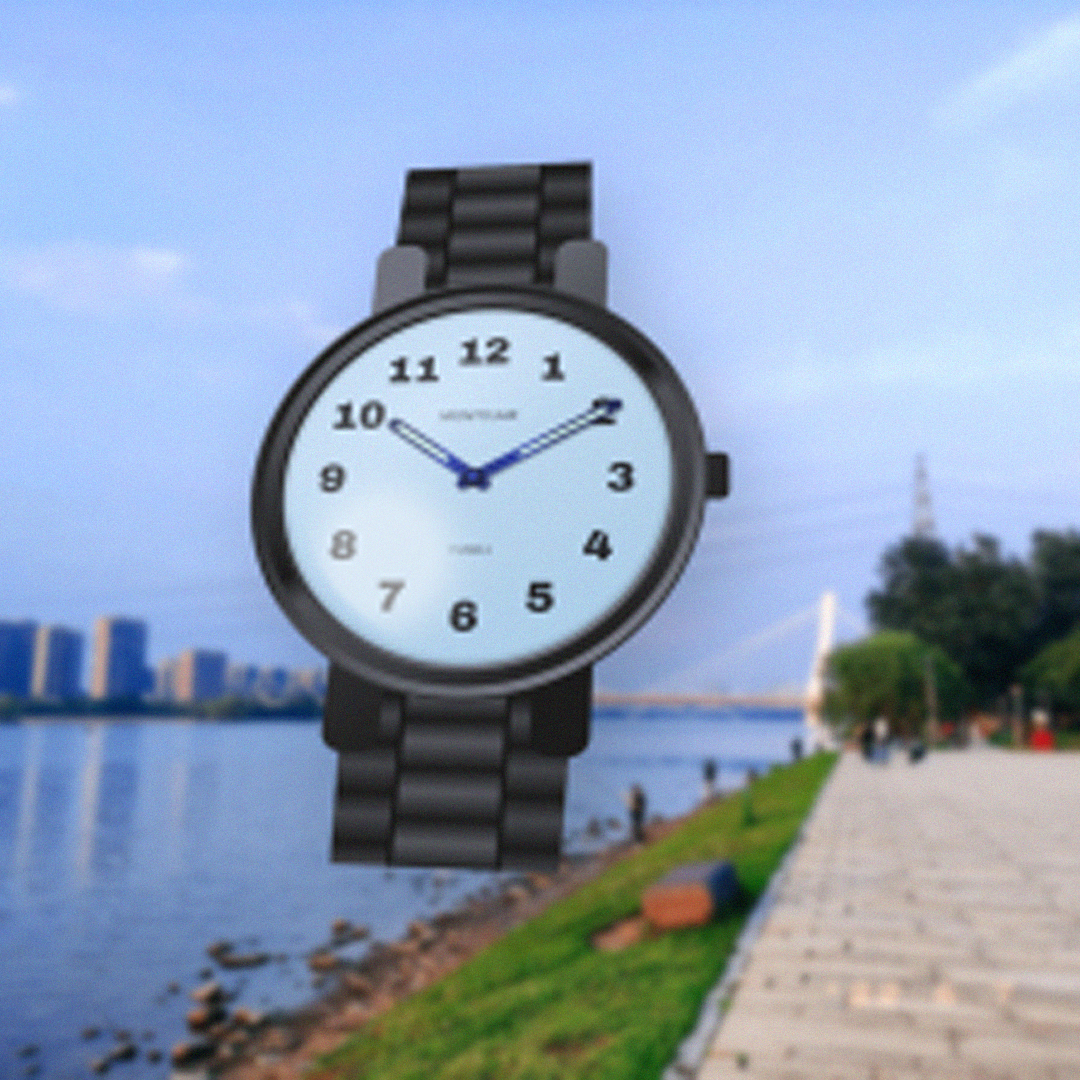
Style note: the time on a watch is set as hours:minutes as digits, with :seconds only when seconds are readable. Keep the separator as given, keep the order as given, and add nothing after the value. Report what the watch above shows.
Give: 10:10
